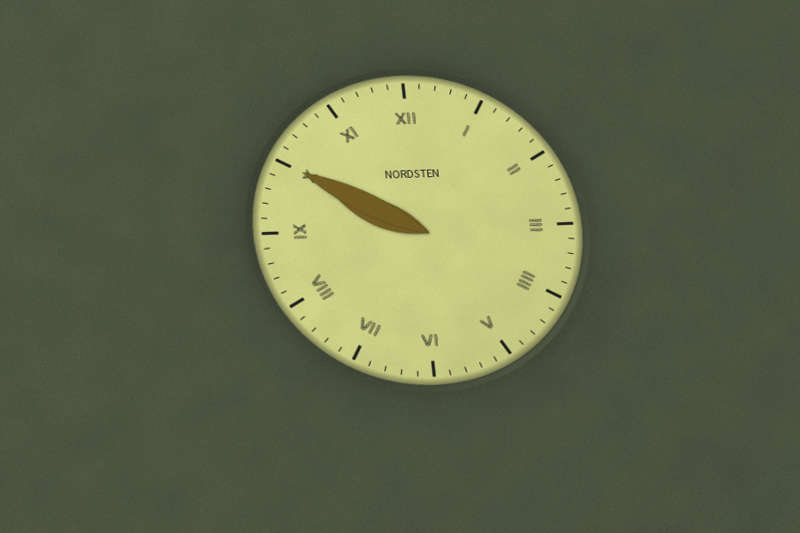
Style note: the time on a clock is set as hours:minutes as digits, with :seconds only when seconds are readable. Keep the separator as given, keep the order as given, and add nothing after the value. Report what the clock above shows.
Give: 9:50
